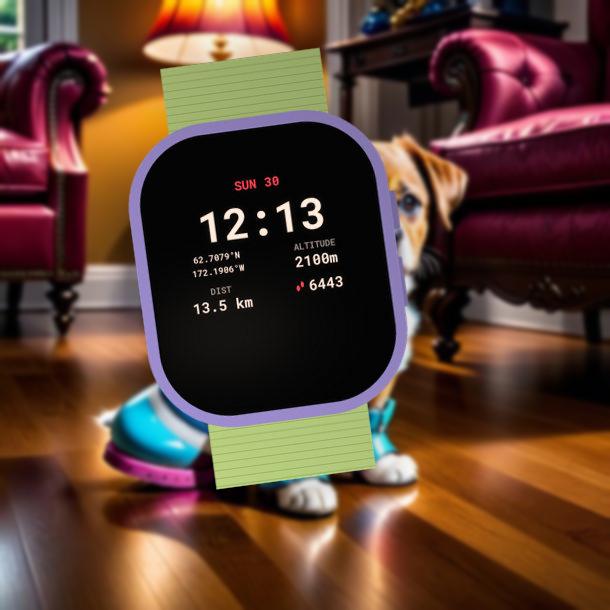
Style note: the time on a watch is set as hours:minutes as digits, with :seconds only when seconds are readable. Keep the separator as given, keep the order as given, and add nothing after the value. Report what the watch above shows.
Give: 12:13
